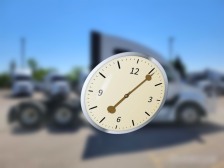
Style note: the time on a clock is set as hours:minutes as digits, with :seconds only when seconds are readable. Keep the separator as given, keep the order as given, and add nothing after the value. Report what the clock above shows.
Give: 7:06
